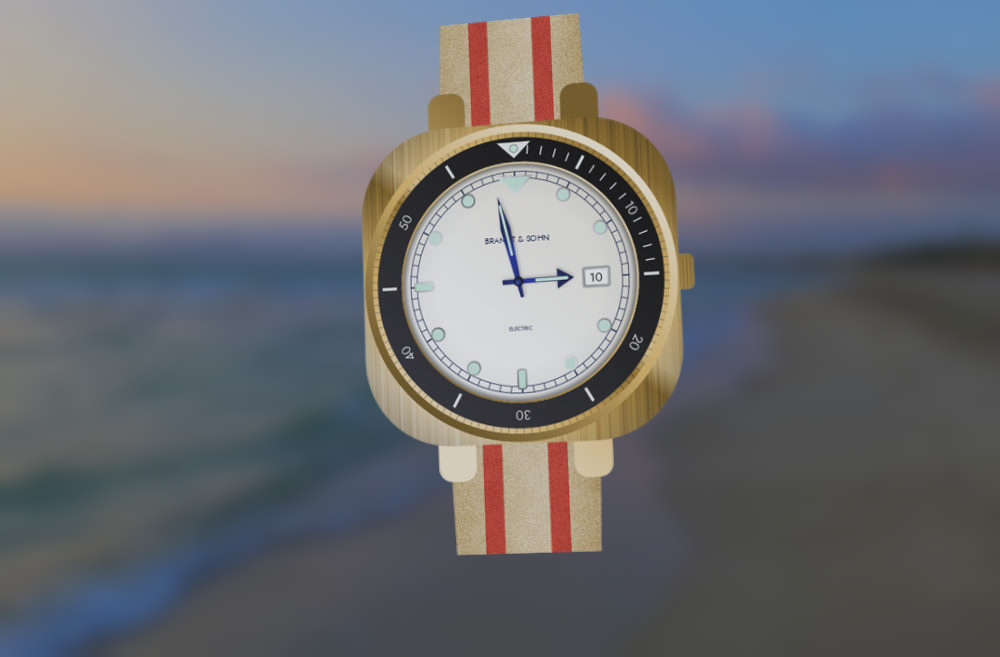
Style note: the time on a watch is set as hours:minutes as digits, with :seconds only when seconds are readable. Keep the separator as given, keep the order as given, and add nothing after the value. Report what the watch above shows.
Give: 2:58
